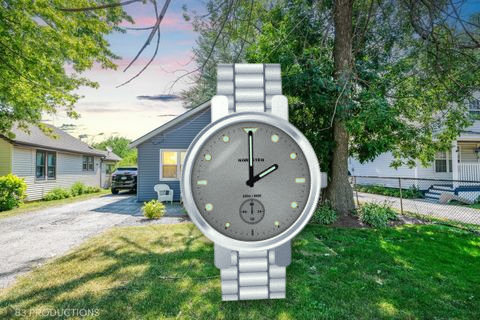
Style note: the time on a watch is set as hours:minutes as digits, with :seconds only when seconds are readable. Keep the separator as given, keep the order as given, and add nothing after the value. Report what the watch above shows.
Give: 2:00
